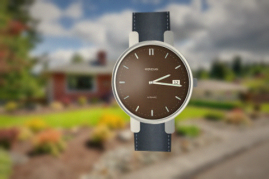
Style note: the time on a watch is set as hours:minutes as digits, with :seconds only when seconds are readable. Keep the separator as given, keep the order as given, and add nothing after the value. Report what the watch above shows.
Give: 2:16
